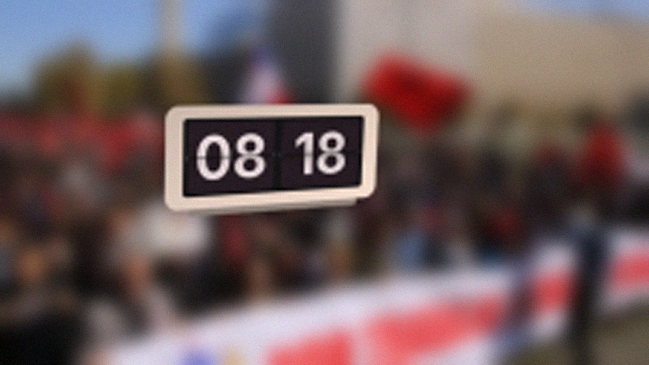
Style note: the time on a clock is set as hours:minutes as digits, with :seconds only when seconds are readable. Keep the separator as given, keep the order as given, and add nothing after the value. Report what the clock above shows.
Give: 8:18
